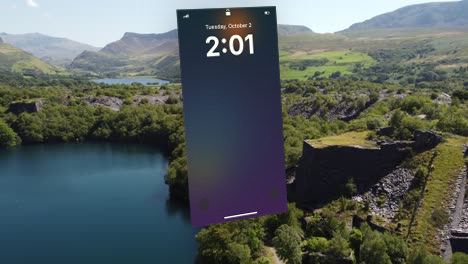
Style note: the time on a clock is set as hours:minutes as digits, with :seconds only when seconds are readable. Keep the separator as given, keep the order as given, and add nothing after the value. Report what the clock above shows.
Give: 2:01
